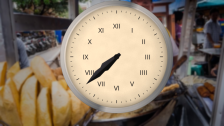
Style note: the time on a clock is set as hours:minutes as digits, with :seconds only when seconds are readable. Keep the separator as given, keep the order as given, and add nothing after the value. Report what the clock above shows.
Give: 7:38
